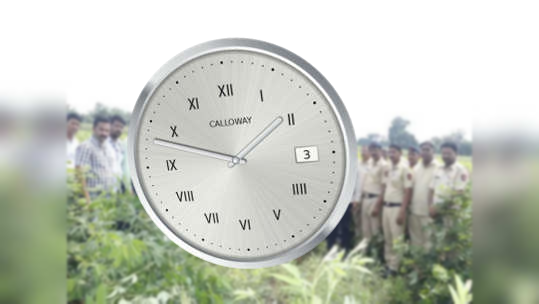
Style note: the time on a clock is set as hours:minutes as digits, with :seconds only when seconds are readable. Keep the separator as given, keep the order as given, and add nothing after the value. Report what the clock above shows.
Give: 1:48
